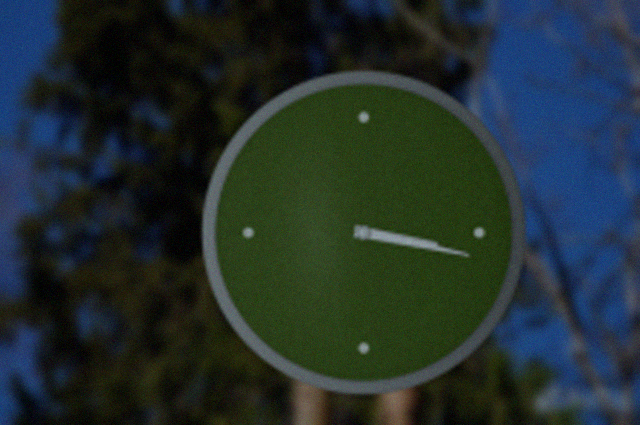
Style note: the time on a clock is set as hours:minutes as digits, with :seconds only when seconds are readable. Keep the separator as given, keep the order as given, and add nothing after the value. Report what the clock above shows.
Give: 3:17
